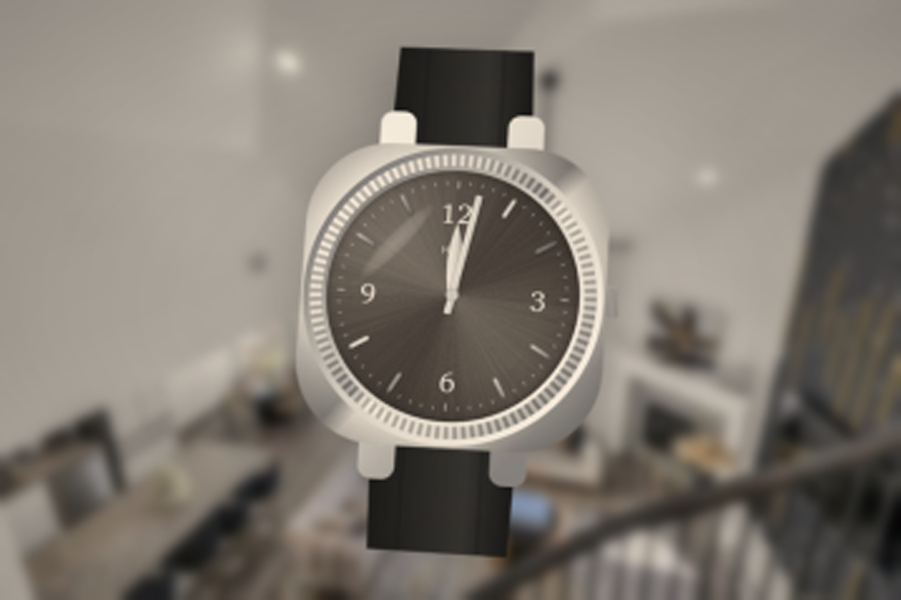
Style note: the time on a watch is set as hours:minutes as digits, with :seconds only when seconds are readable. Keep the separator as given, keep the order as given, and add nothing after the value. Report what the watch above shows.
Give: 12:02
